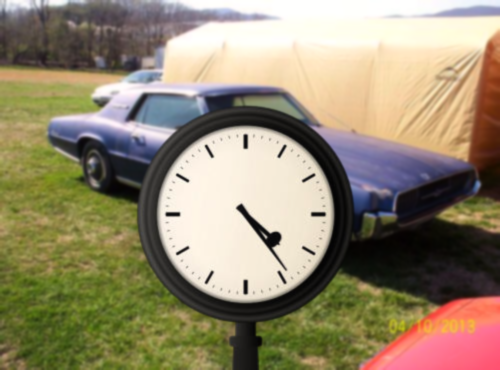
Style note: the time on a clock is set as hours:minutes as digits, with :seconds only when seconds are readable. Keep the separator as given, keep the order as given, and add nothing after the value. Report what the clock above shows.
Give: 4:24
